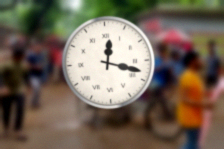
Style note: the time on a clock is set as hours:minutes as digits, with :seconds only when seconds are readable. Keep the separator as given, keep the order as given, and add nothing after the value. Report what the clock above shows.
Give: 12:18
